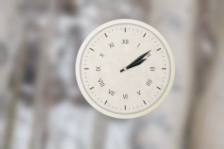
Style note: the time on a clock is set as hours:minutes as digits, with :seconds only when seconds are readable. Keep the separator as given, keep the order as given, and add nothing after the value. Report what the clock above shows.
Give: 2:09
